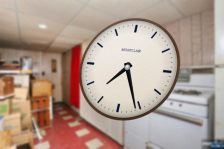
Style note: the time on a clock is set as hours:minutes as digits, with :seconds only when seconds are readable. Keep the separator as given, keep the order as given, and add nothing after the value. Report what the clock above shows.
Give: 7:26
